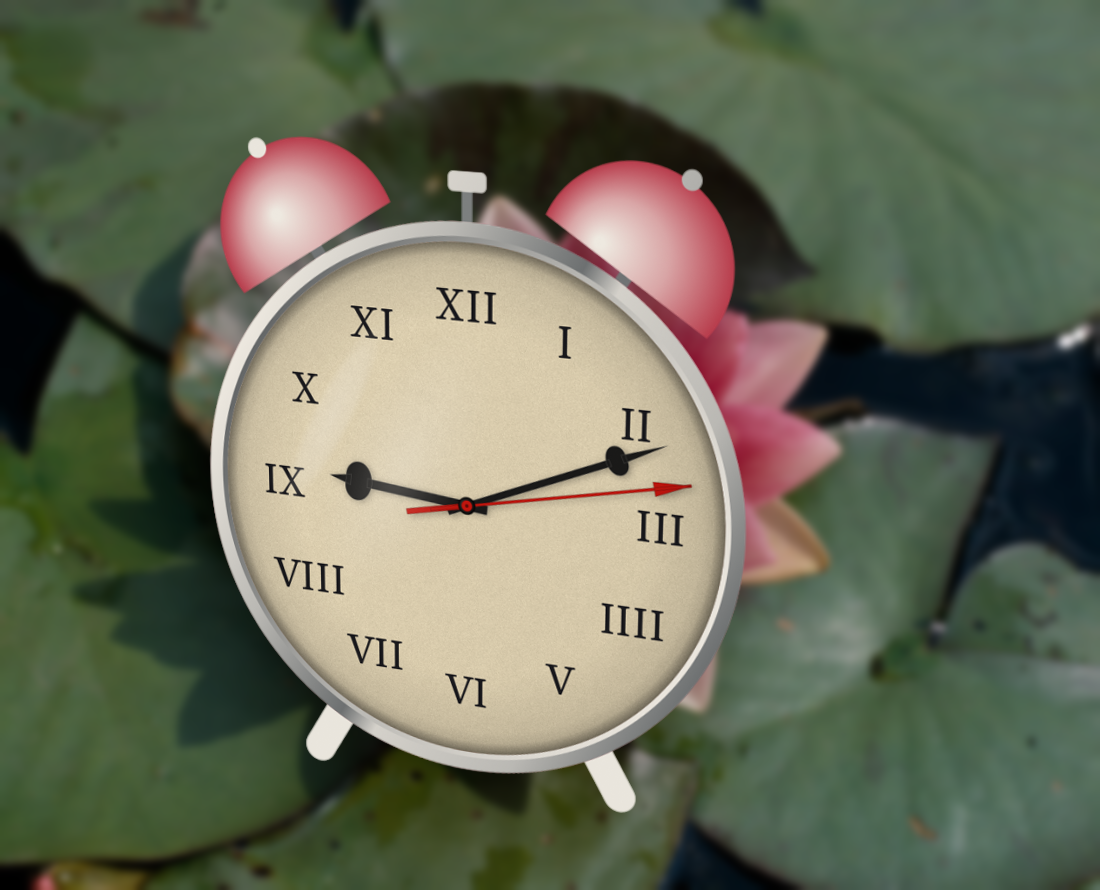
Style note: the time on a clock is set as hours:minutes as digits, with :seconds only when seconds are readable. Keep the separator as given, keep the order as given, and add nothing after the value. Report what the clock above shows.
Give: 9:11:13
